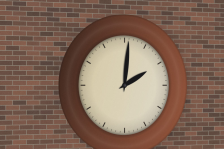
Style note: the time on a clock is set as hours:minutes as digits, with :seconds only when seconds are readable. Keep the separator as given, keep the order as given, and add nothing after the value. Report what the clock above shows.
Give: 2:01
